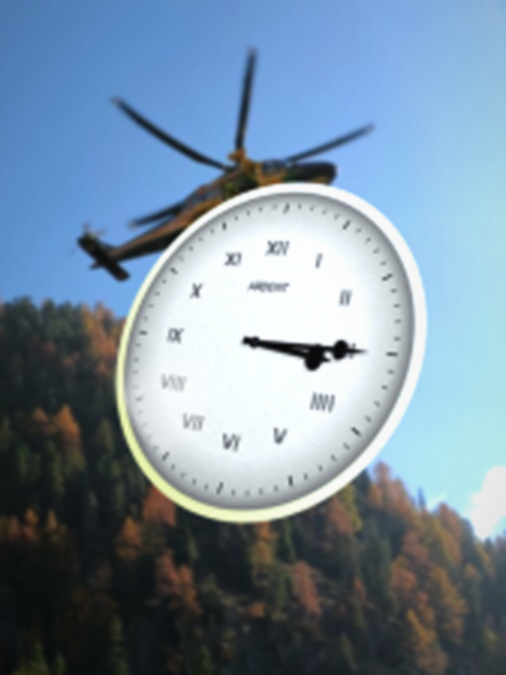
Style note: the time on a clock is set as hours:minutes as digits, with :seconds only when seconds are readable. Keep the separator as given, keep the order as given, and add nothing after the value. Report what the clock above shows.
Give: 3:15
